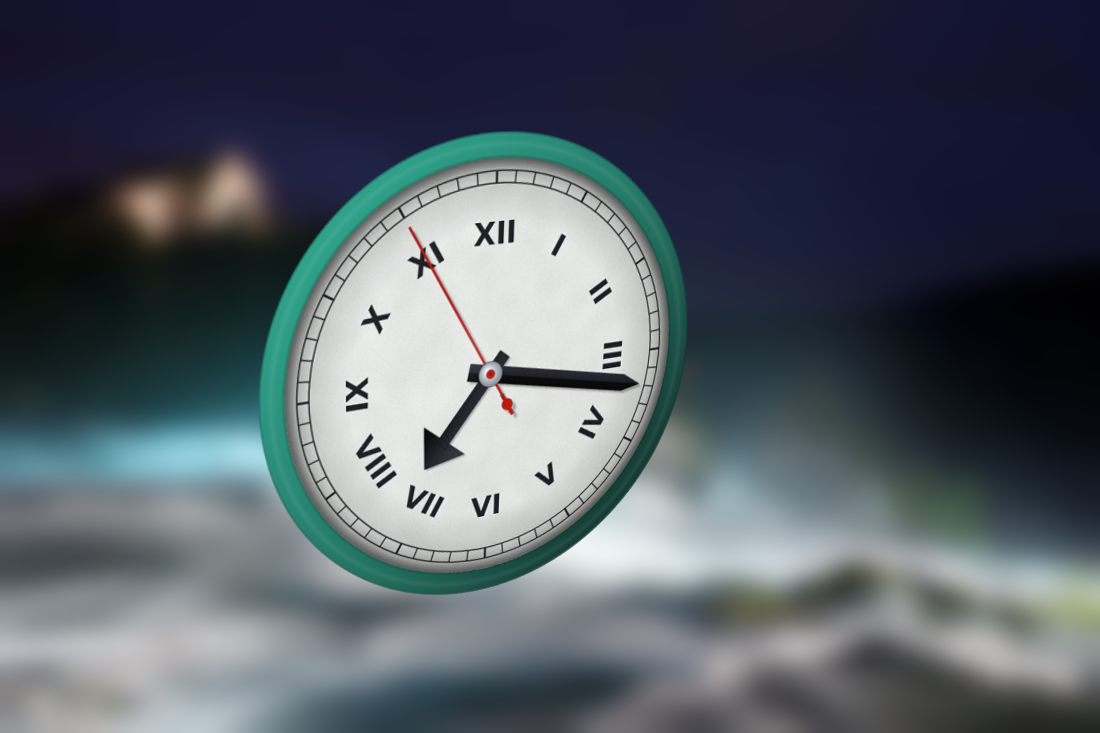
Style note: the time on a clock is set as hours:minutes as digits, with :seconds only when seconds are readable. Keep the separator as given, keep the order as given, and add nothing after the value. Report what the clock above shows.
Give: 7:16:55
